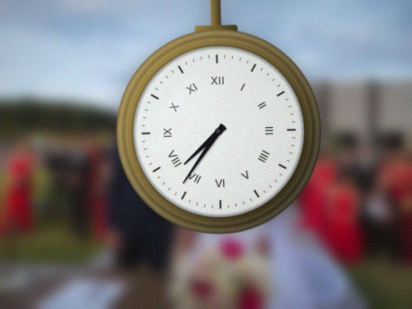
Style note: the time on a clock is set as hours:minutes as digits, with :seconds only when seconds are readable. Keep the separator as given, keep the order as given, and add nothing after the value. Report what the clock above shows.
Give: 7:36
